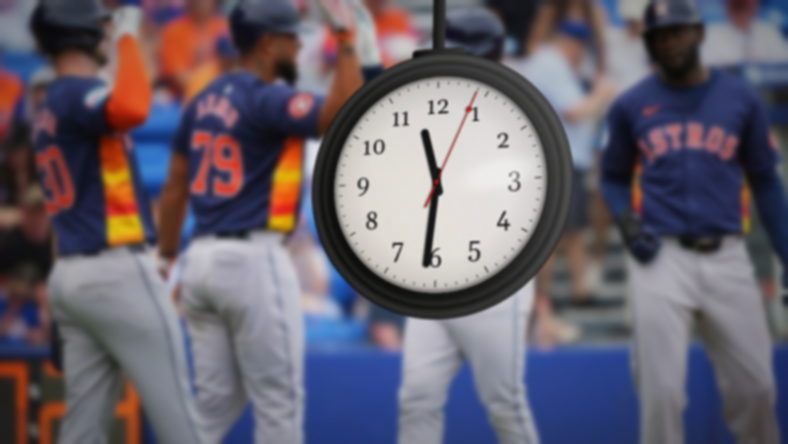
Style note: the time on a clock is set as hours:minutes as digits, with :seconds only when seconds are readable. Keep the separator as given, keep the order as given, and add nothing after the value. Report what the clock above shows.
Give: 11:31:04
